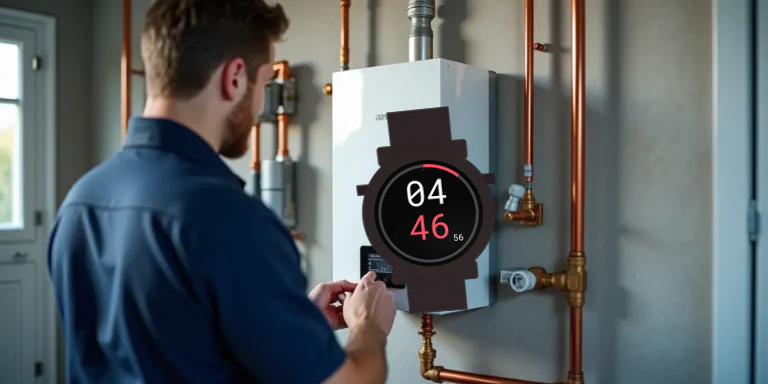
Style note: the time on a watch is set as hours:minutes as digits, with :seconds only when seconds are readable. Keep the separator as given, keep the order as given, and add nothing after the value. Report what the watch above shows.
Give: 4:46:56
